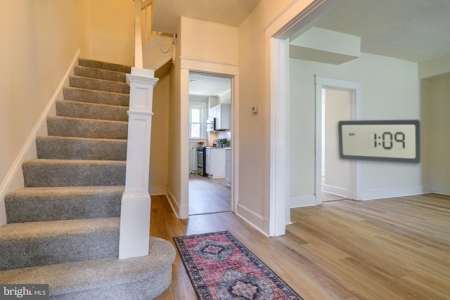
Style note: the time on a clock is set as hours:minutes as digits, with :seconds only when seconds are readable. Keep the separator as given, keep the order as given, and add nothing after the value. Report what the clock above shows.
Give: 1:09
